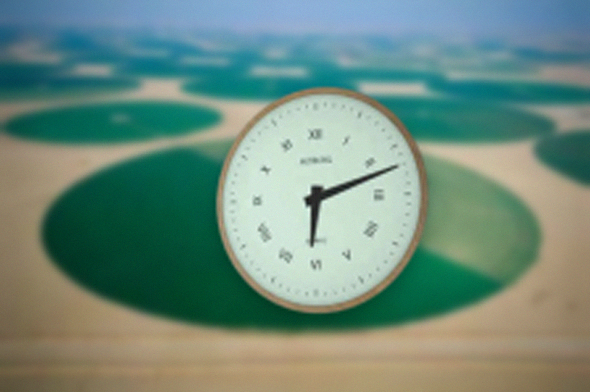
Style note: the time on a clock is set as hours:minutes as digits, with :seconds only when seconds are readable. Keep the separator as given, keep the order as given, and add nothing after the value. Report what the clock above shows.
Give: 6:12
